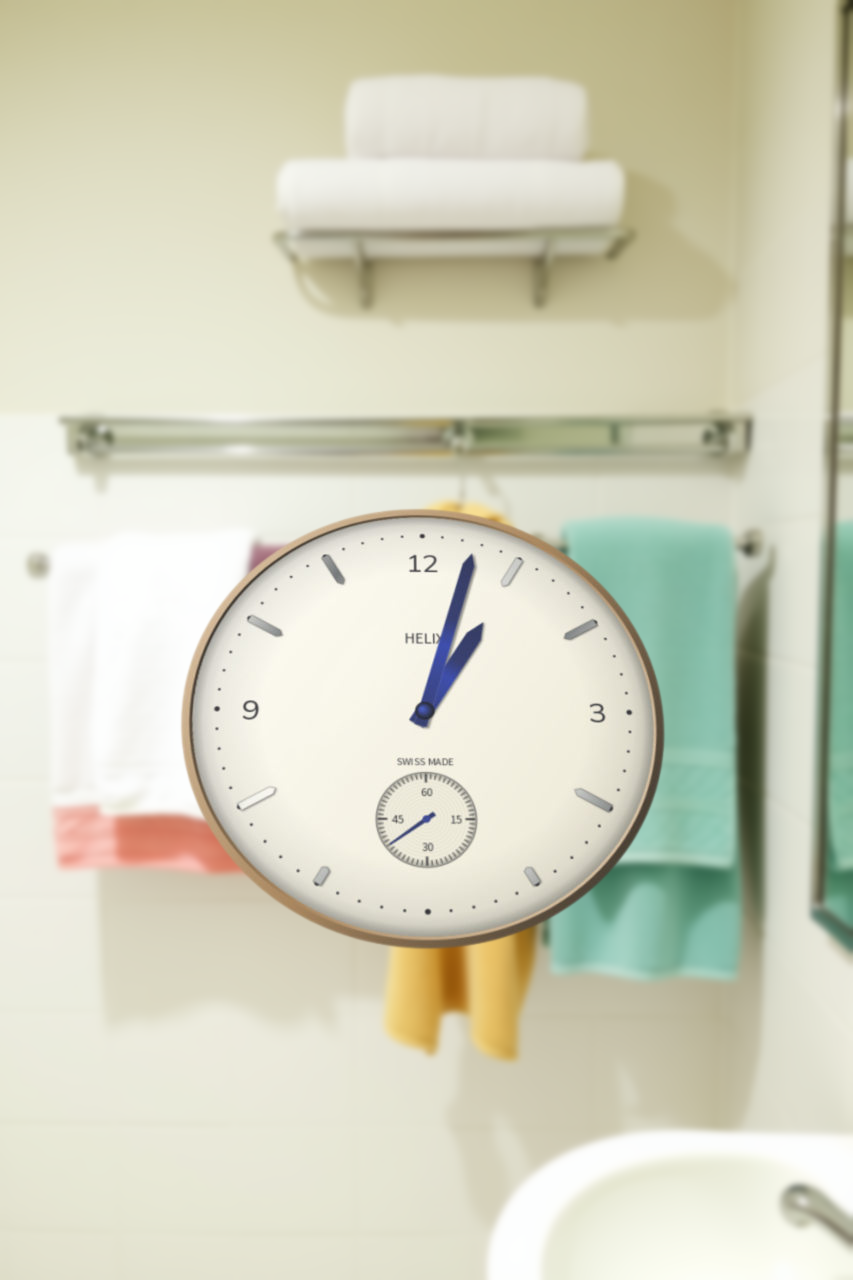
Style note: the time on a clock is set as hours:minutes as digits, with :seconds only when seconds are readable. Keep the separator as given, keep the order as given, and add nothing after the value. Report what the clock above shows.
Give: 1:02:39
